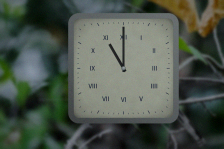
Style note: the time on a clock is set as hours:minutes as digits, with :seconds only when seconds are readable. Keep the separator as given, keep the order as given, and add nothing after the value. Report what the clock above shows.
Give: 11:00
